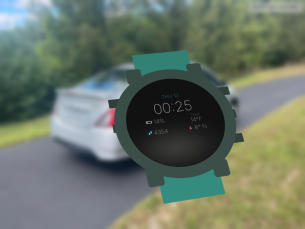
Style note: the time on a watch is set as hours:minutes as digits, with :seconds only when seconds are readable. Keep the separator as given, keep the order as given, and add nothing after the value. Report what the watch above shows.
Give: 0:25
